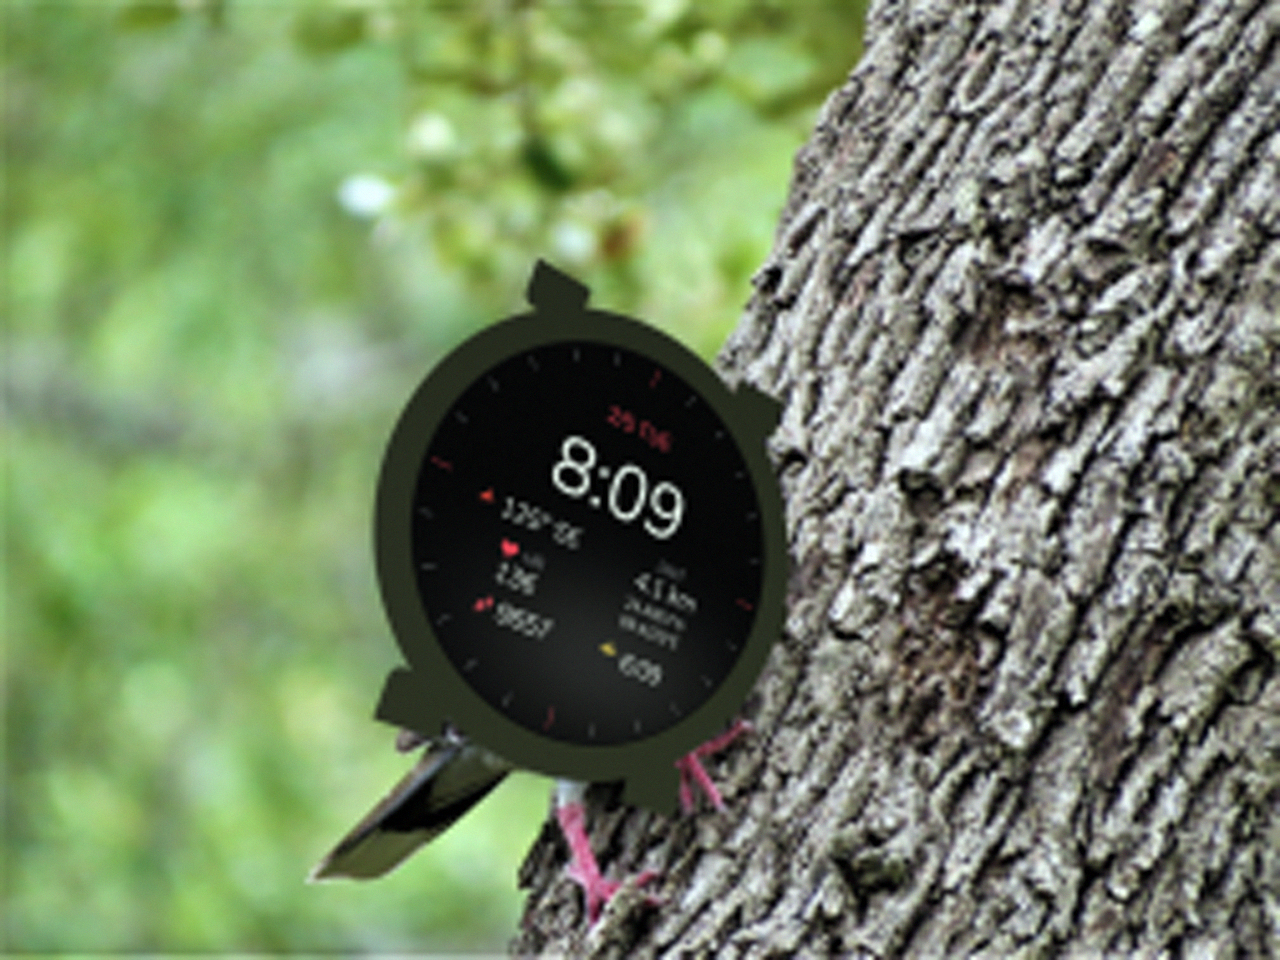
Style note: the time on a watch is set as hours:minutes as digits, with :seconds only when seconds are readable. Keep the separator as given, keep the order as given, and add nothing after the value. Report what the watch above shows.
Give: 8:09
